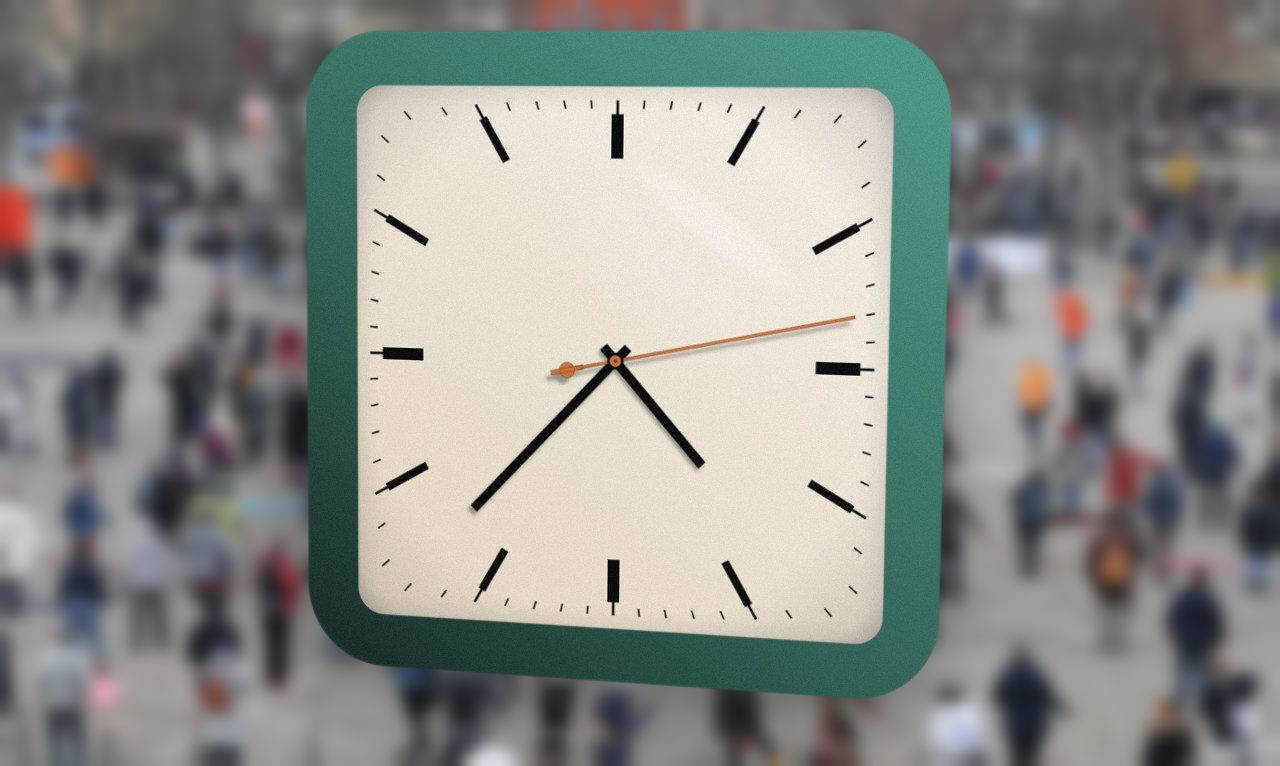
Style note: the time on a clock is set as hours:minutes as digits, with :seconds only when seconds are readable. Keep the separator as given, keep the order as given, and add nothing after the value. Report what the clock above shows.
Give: 4:37:13
